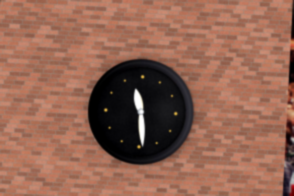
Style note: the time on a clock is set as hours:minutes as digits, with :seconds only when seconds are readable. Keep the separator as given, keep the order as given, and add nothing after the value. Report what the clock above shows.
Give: 11:29
